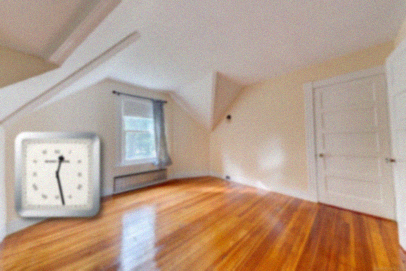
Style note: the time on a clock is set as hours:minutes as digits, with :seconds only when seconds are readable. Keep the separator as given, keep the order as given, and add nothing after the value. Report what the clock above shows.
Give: 12:28
